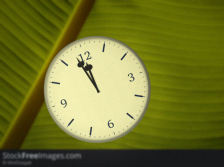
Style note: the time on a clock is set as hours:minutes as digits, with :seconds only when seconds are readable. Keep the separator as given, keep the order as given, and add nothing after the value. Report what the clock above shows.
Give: 11:58
